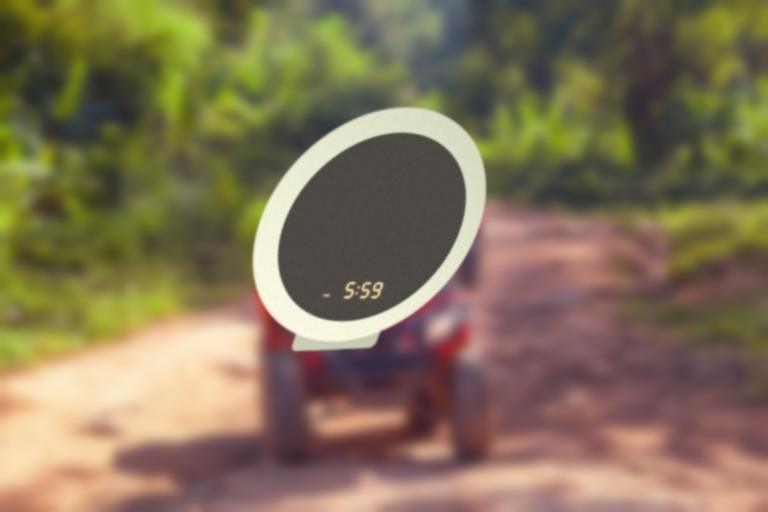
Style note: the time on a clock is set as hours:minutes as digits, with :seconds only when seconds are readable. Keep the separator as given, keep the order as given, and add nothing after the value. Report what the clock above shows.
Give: 5:59
